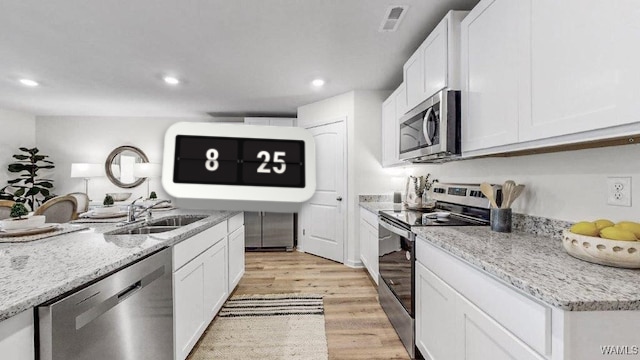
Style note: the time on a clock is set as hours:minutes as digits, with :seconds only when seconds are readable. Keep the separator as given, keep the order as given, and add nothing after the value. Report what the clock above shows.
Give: 8:25
